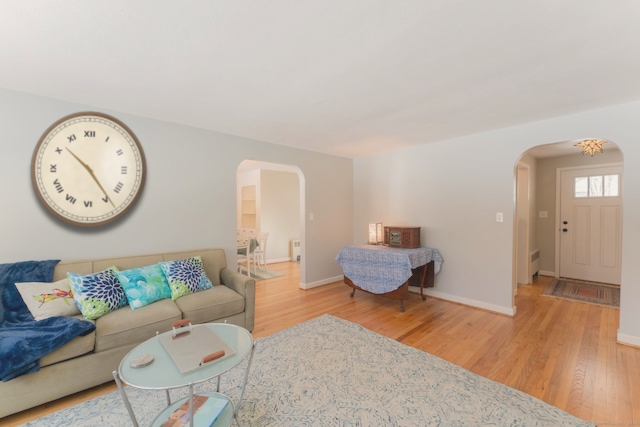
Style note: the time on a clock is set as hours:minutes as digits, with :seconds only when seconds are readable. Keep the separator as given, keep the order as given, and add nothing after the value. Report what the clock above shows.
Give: 10:24
